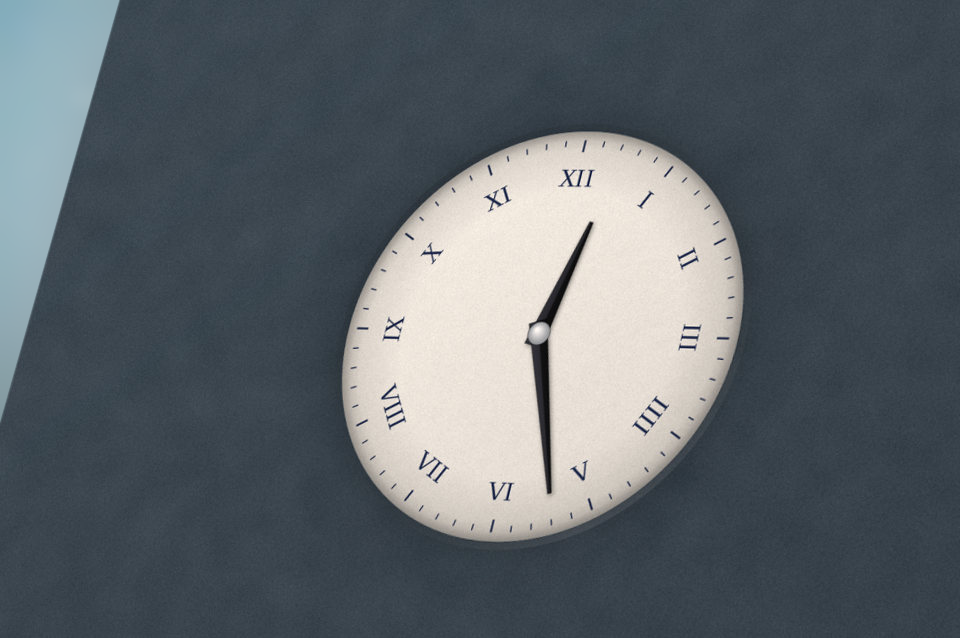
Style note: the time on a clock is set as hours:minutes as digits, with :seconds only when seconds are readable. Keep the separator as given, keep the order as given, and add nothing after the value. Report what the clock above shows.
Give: 12:27
